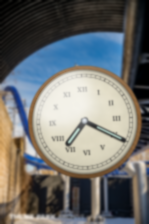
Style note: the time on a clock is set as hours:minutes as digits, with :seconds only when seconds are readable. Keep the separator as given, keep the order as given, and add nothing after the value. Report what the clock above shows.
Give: 7:20
